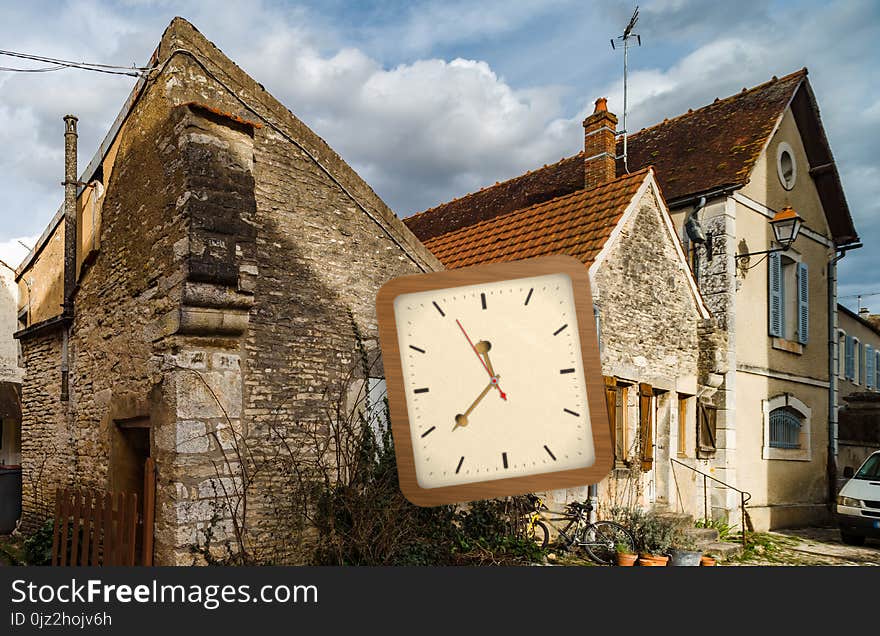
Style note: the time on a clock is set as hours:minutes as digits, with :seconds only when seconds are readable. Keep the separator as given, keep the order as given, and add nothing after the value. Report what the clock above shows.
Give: 11:37:56
